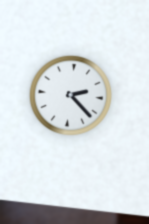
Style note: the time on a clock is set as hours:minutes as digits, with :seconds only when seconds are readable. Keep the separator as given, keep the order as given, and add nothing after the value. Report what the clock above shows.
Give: 2:22
